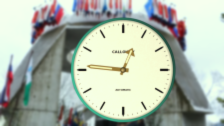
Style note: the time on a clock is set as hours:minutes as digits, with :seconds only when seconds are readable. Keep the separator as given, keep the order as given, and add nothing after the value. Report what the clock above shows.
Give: 12:46
